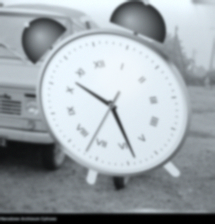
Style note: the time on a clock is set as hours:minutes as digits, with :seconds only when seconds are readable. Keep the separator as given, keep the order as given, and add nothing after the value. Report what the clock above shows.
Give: 10:28:37
